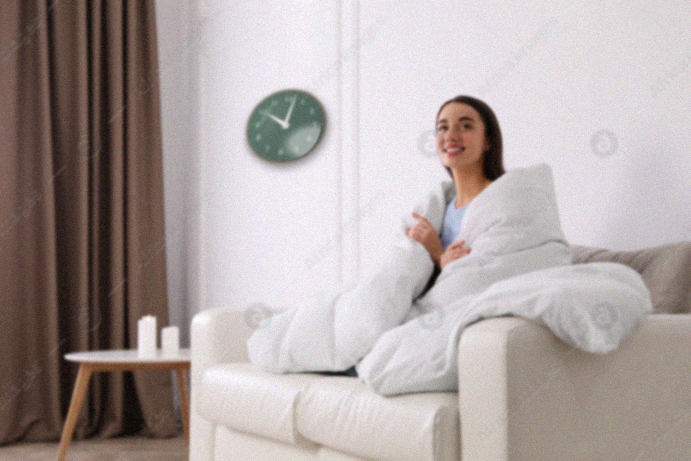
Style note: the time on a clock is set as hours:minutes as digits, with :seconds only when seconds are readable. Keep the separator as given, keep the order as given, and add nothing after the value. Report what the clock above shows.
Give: 10:02
